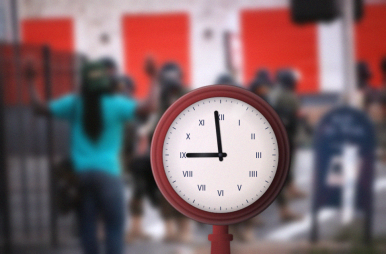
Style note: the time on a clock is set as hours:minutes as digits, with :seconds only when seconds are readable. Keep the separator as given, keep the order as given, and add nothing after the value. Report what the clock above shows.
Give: 8:59
